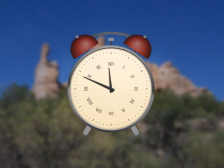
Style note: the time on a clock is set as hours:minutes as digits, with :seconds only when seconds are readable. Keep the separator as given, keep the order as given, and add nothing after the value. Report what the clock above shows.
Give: 11:49
